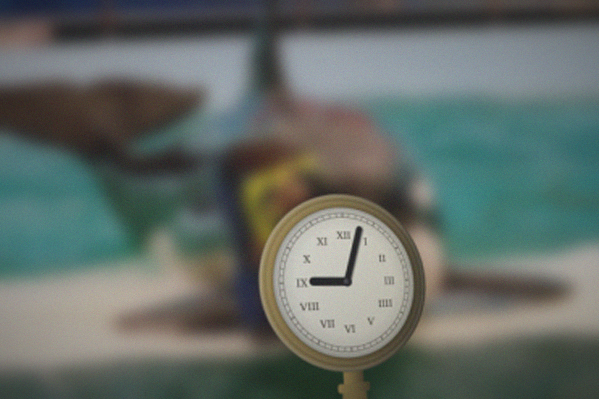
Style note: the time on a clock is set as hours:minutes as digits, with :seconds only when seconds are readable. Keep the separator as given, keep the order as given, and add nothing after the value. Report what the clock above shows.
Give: 9:03
